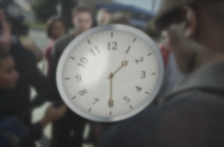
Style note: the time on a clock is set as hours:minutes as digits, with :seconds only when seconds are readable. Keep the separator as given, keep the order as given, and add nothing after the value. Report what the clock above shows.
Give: 1:30
